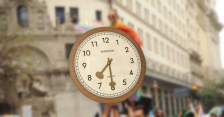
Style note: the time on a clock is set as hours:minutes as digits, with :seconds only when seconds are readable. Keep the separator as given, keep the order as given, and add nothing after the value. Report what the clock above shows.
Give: 7:30
